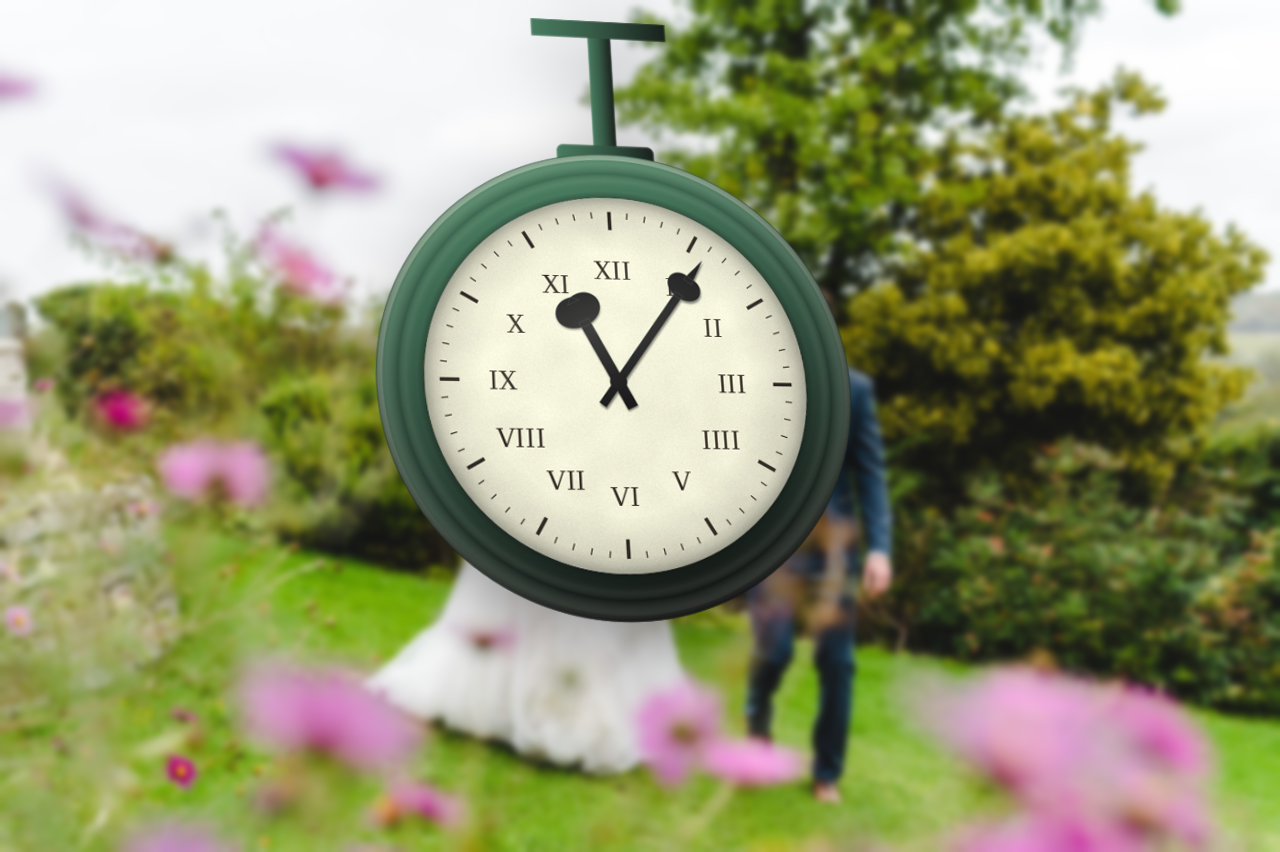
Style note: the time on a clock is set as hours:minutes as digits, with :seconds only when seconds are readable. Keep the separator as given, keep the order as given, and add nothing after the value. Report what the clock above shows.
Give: 11:06
